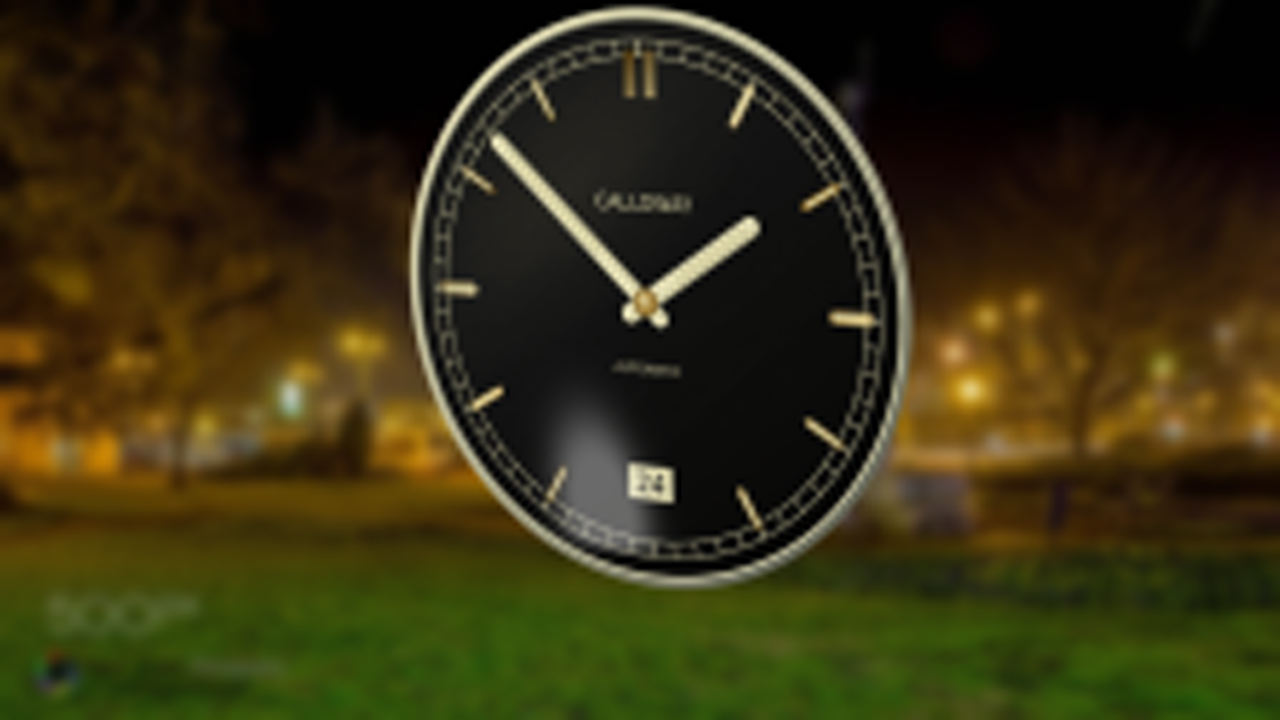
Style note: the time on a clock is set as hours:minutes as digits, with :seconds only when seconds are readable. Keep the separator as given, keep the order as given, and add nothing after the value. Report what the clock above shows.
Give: 1:52
